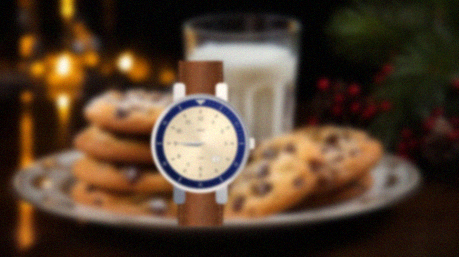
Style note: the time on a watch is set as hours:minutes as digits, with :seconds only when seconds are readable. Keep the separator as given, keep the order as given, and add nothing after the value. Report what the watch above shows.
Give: 8:45
